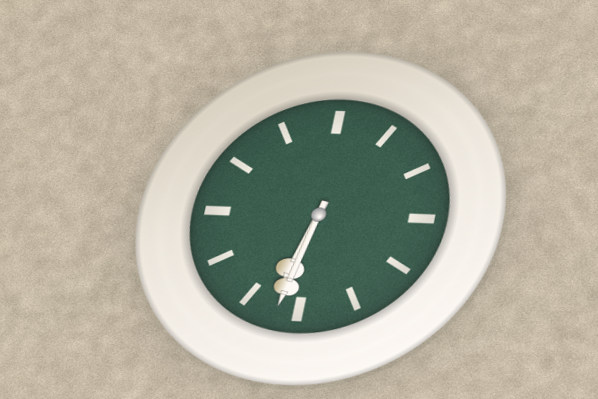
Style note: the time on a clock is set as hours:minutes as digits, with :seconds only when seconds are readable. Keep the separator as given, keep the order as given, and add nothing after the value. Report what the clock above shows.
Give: 6:32
